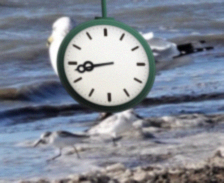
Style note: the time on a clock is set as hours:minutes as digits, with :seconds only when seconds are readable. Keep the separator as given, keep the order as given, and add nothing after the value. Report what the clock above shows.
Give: 8:43
